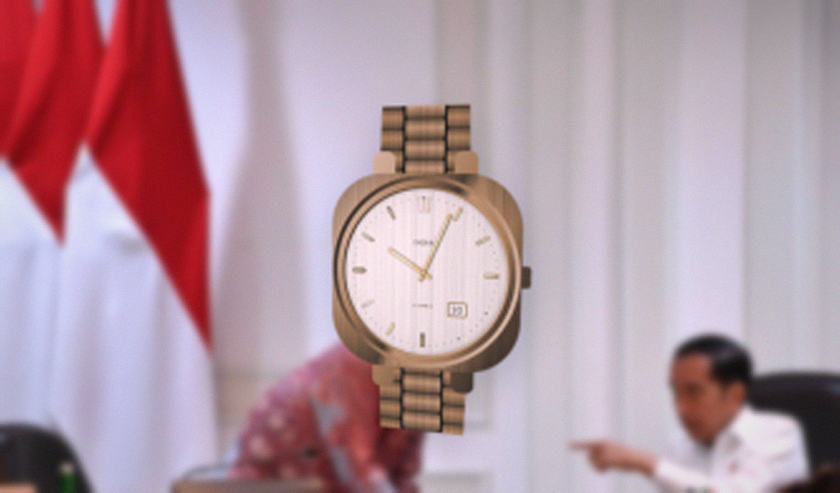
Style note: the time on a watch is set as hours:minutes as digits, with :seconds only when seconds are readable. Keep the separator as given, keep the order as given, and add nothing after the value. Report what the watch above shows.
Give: 10:04
